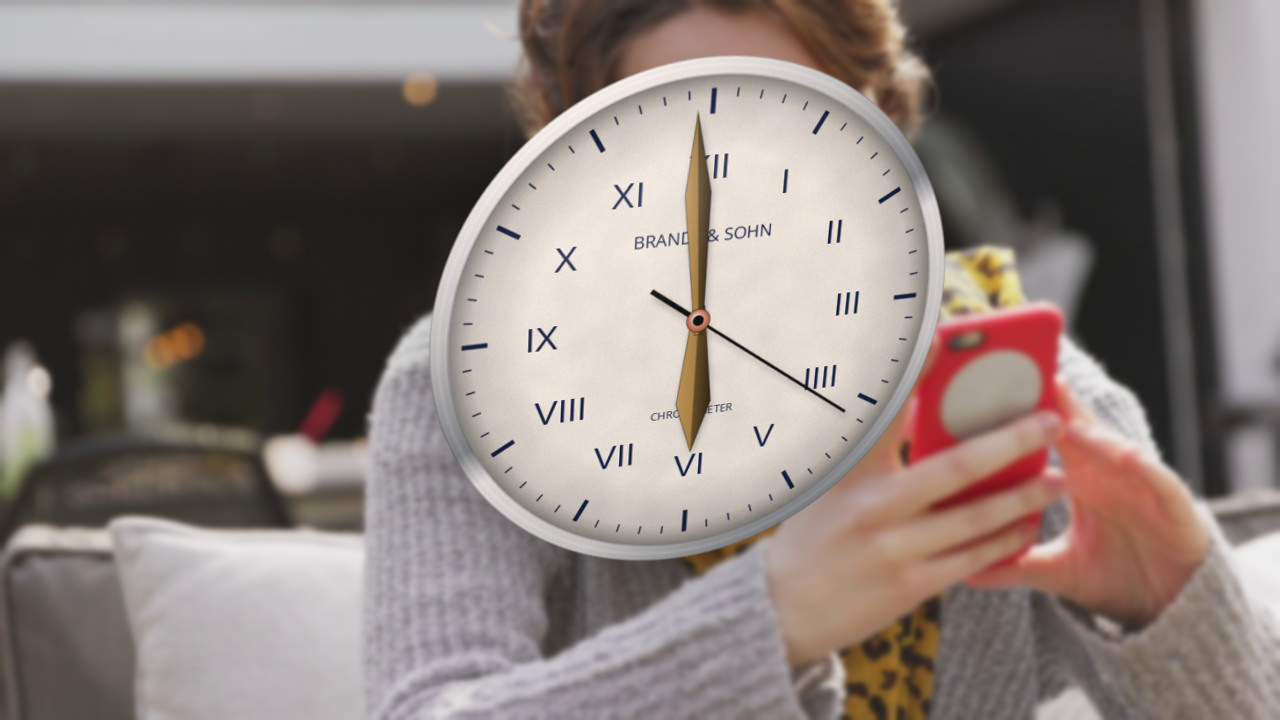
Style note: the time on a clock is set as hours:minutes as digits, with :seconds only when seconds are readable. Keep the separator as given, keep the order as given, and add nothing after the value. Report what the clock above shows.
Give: 5:59:21
